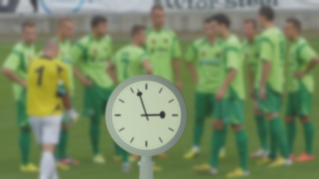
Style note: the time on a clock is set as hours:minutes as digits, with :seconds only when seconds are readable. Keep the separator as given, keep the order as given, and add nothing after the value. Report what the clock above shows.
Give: 2:57
